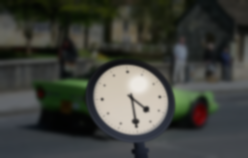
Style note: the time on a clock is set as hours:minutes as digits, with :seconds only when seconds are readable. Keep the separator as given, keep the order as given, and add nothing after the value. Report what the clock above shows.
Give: 4:30
